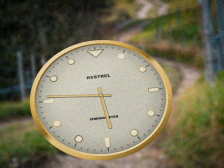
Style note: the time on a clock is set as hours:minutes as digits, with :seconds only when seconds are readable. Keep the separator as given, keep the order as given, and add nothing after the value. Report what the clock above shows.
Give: 5:46
